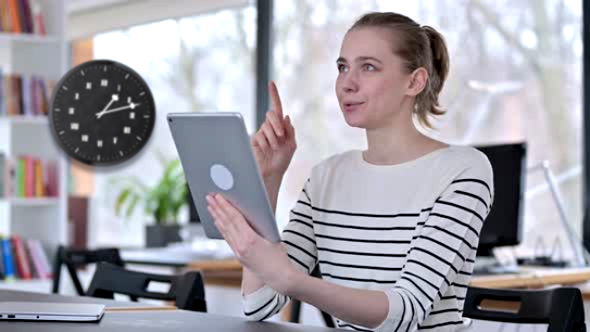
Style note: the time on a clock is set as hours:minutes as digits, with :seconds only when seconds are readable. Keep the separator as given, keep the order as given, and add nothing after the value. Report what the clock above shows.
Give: 1:12
